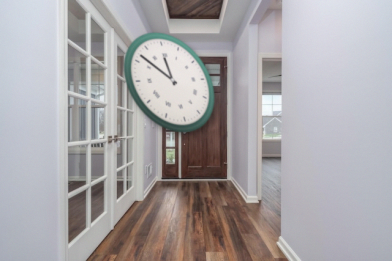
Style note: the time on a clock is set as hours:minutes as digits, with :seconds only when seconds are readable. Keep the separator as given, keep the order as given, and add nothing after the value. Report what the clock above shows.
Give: 11:52
